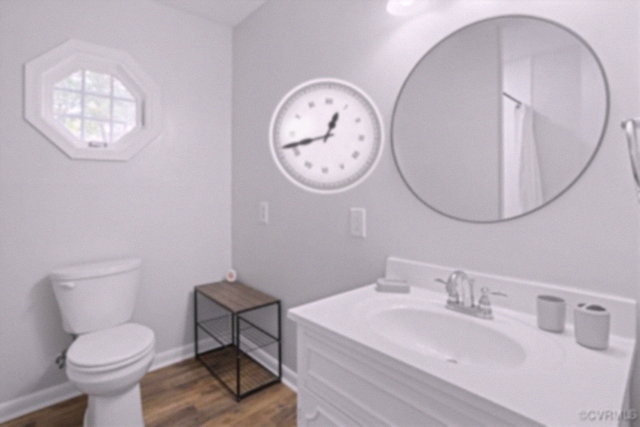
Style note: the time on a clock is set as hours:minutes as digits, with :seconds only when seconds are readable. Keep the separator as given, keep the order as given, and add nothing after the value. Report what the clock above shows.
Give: 12:42
